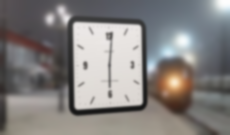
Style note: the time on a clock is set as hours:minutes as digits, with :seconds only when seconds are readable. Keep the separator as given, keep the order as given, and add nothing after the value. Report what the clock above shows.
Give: 6:01
